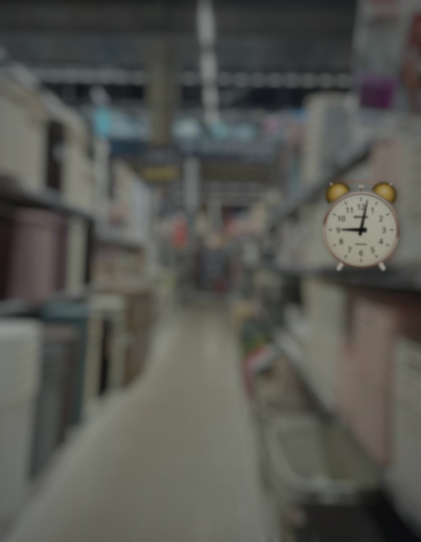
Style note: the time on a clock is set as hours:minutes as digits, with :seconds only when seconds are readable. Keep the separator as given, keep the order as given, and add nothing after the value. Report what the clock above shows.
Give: 9:02
